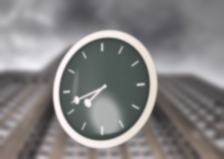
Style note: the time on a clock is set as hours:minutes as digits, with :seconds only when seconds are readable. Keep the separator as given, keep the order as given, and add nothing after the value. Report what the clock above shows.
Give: 7:42
